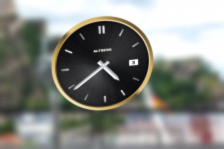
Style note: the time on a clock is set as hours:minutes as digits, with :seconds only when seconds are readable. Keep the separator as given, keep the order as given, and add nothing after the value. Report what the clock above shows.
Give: 4:39
